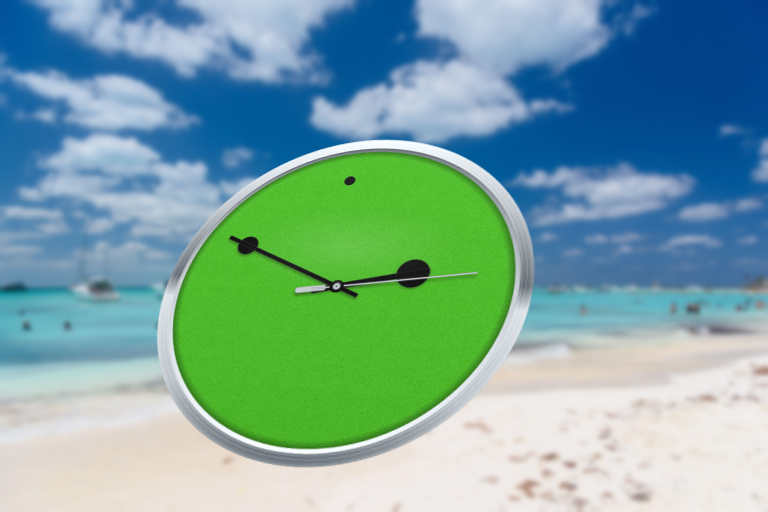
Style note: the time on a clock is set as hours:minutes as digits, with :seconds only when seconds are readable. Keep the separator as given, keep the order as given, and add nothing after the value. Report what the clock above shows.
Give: 2:50:15
